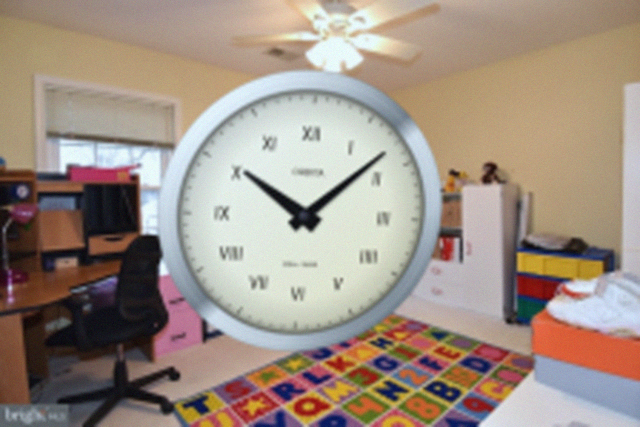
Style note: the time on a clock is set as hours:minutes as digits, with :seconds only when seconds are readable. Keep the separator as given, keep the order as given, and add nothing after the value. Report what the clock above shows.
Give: 10:08
